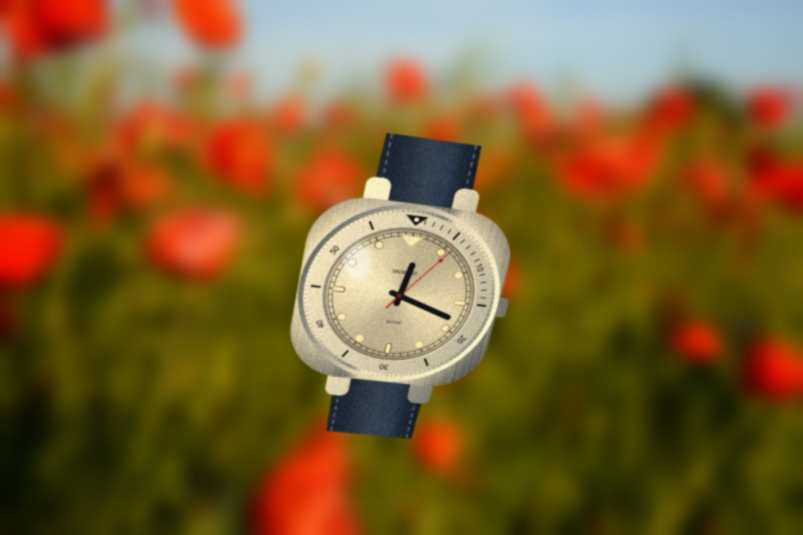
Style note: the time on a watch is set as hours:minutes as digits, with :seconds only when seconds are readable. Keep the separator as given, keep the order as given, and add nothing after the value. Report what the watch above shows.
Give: 12:18:06
